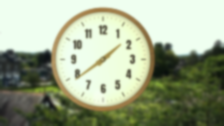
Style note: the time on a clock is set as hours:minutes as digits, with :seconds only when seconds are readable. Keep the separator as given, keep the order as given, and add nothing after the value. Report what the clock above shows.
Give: 1:39
